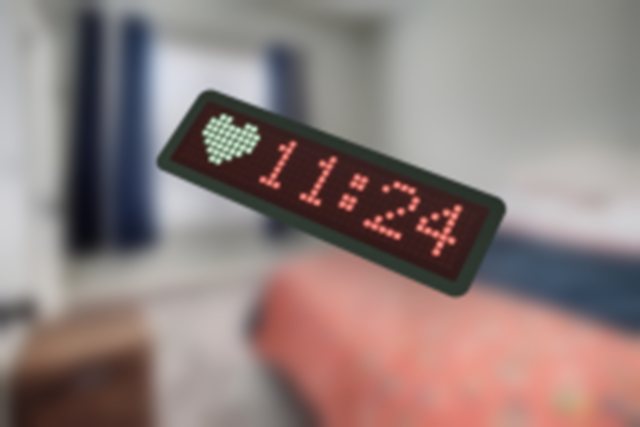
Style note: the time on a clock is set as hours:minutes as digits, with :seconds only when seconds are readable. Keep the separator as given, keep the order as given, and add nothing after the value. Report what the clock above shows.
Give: 11:24
